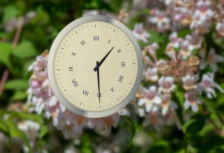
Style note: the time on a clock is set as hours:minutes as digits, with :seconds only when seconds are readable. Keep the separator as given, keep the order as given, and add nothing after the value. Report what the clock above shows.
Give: 1:30
